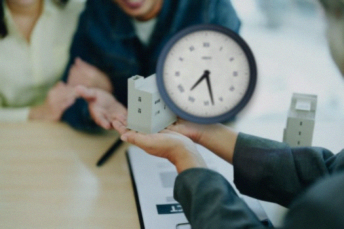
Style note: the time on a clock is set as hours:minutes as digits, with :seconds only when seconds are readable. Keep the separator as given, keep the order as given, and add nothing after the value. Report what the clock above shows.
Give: 7:28
